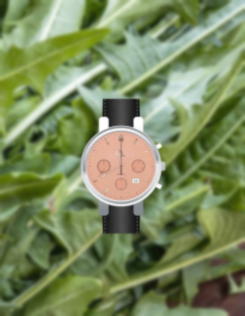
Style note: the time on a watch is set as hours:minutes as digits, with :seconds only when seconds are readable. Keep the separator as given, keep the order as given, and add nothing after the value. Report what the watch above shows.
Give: 11:41
